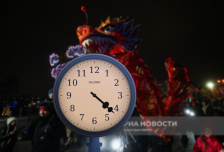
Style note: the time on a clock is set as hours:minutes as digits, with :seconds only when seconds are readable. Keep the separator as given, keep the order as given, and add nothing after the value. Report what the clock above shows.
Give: 4:22
